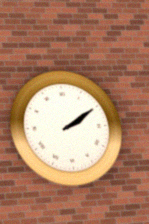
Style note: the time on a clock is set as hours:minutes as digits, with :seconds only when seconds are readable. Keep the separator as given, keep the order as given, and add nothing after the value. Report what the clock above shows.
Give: 2:10
